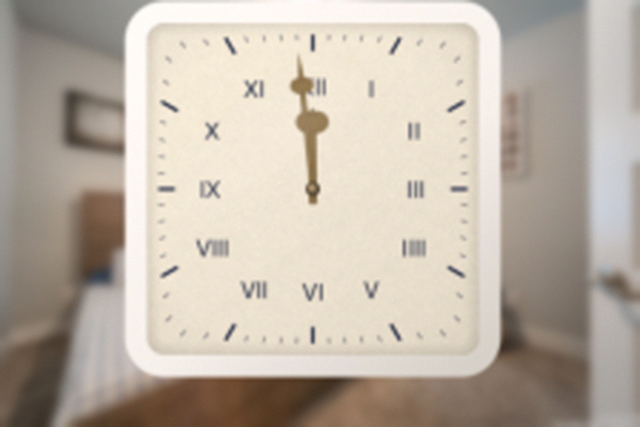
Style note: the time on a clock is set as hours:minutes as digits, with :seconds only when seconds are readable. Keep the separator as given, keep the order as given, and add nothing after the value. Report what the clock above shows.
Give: 11:59
